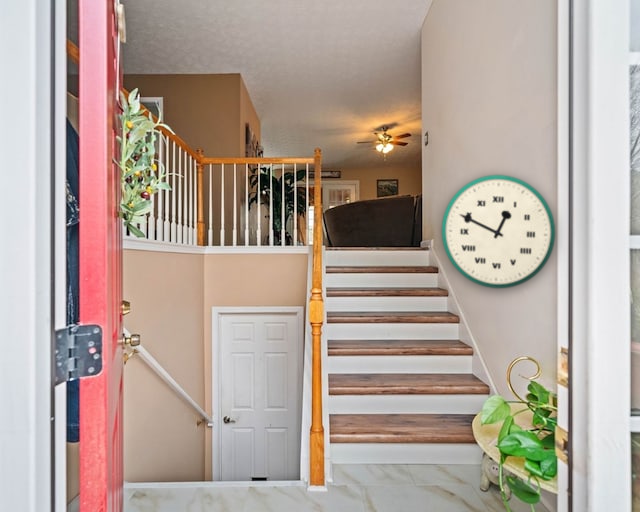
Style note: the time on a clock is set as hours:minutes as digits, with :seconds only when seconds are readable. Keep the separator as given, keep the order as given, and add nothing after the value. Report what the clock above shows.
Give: 12:49
